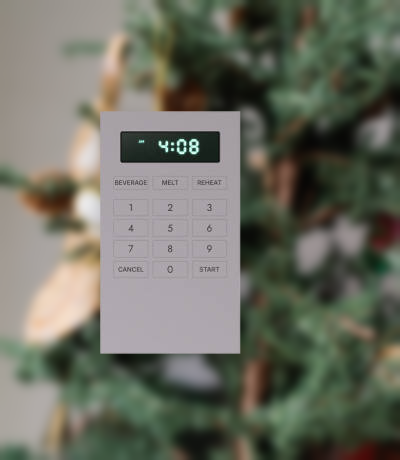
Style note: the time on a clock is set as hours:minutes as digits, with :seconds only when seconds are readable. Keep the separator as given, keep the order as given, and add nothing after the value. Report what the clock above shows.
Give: 4:08
